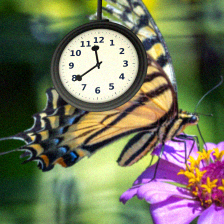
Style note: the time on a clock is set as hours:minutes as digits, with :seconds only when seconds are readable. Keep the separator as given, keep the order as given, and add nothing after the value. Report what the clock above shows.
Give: 11:39
